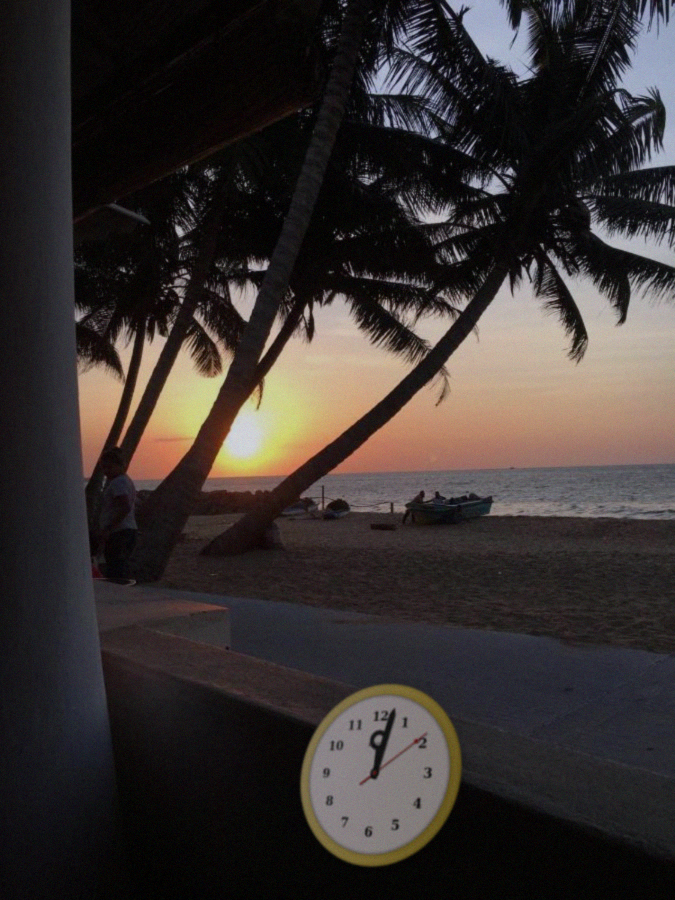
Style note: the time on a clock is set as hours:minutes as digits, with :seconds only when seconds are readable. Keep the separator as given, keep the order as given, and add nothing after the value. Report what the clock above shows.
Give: 12:02:09
